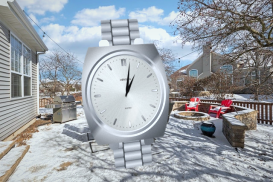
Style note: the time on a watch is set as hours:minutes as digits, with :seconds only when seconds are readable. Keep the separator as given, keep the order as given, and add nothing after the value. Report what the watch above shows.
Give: 1:02
